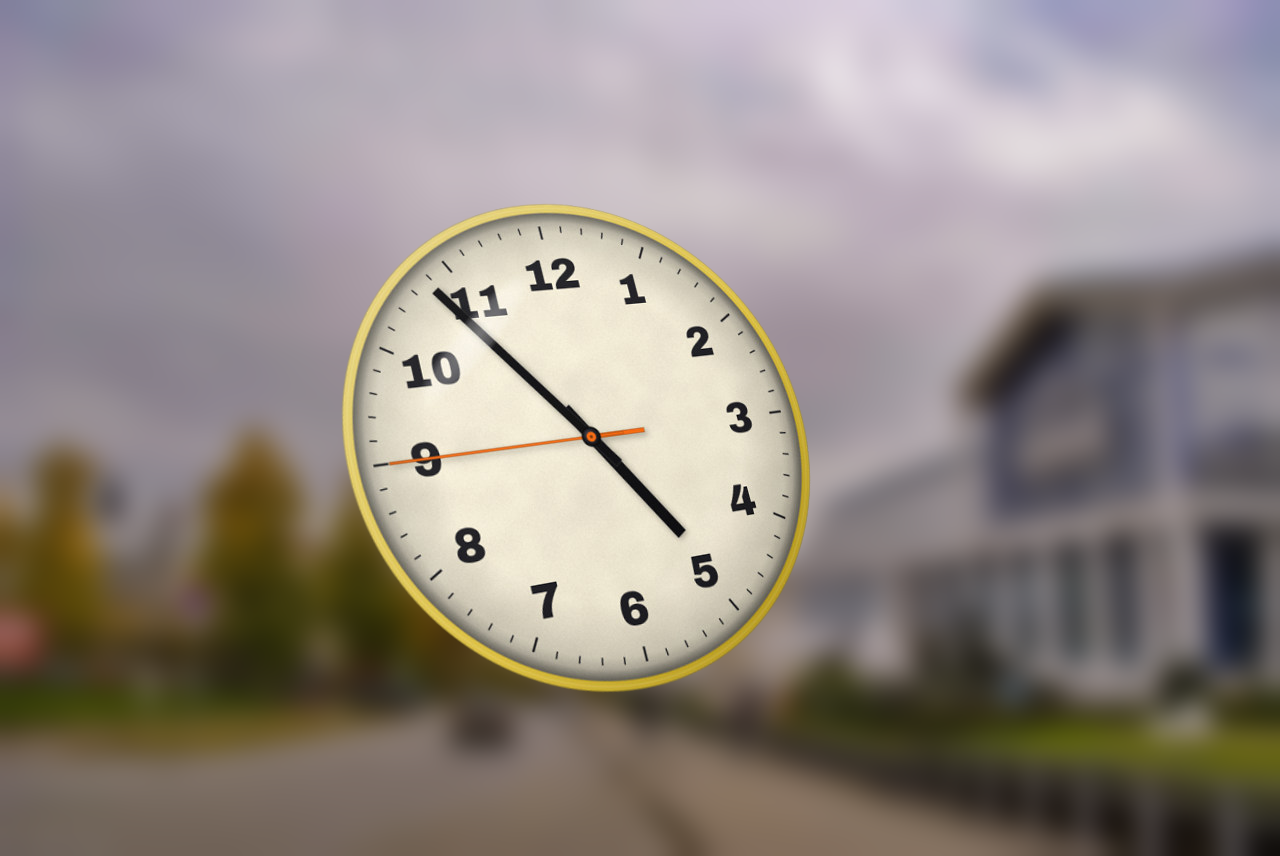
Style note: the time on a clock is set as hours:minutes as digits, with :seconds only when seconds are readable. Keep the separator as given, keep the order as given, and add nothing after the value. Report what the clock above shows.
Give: 4:53:45
